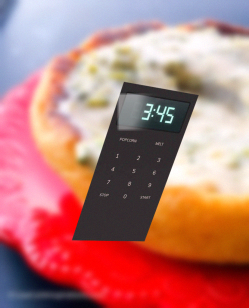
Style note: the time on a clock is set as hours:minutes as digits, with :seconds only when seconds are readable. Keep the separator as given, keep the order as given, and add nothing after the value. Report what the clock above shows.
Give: 3:45
